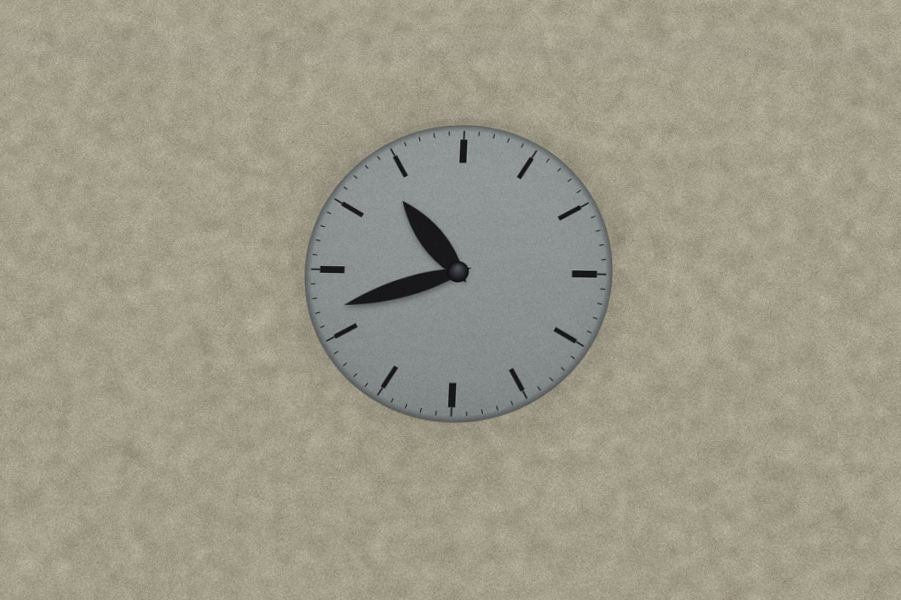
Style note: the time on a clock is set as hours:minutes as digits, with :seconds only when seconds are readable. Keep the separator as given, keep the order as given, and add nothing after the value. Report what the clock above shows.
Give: 10:42
